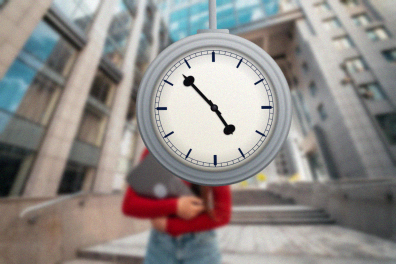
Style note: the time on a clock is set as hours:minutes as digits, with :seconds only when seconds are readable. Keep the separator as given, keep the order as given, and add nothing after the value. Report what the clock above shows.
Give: 4:53
